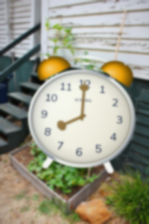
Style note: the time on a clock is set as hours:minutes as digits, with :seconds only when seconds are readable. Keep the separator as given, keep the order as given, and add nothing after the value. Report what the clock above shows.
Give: 8:00
